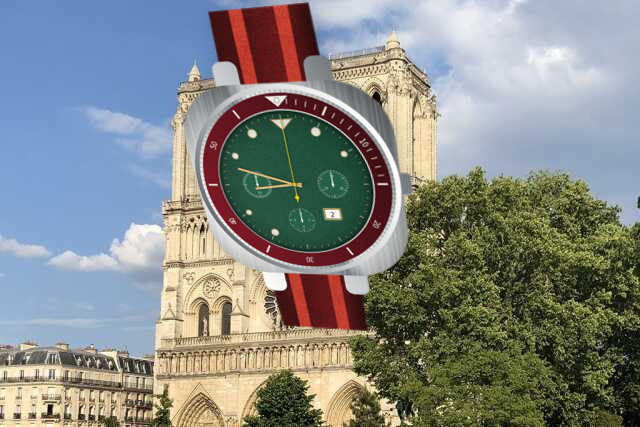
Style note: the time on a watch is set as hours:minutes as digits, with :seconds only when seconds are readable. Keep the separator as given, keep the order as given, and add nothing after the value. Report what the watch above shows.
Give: 8:48
